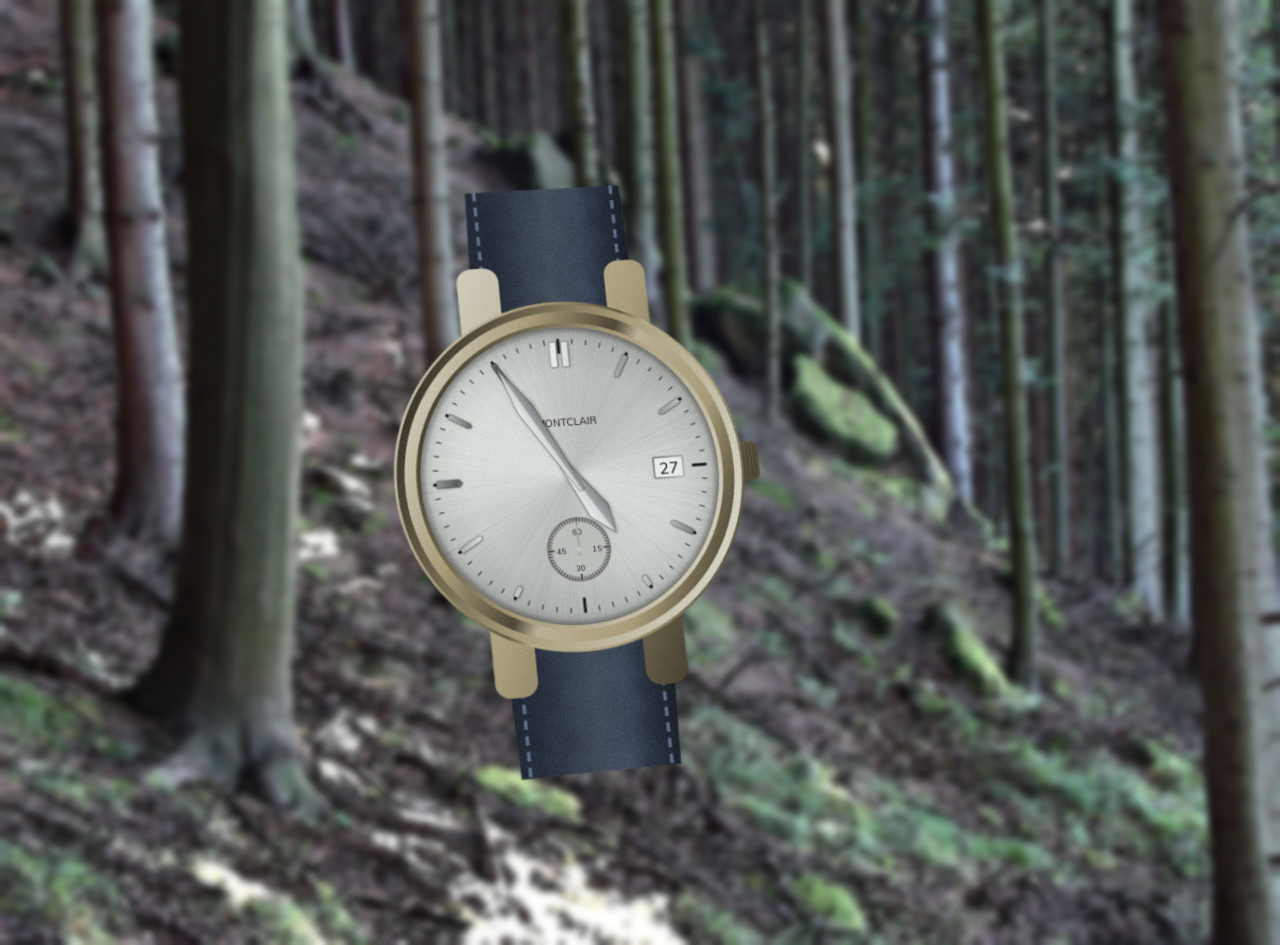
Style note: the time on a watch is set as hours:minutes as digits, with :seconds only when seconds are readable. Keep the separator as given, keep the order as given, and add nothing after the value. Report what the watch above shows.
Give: 4:55
